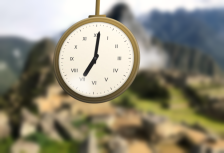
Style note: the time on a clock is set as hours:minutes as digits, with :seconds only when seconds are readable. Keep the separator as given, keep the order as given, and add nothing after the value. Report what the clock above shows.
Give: 7:01
